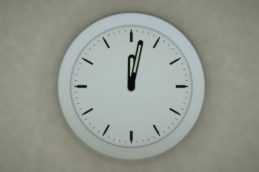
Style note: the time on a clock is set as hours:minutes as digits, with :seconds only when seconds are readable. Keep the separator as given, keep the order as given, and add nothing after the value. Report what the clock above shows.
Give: 12:02
